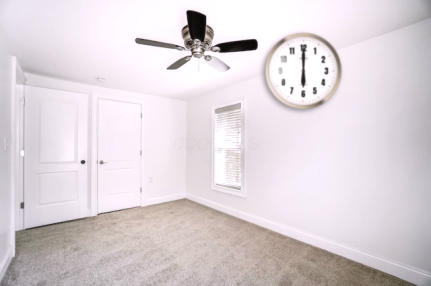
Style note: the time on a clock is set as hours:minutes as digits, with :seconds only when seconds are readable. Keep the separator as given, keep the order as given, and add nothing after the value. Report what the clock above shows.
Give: 6:00
